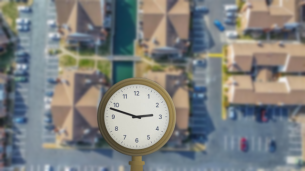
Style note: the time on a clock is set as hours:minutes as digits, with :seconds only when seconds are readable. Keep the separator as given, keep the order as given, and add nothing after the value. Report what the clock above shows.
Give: 2:48
